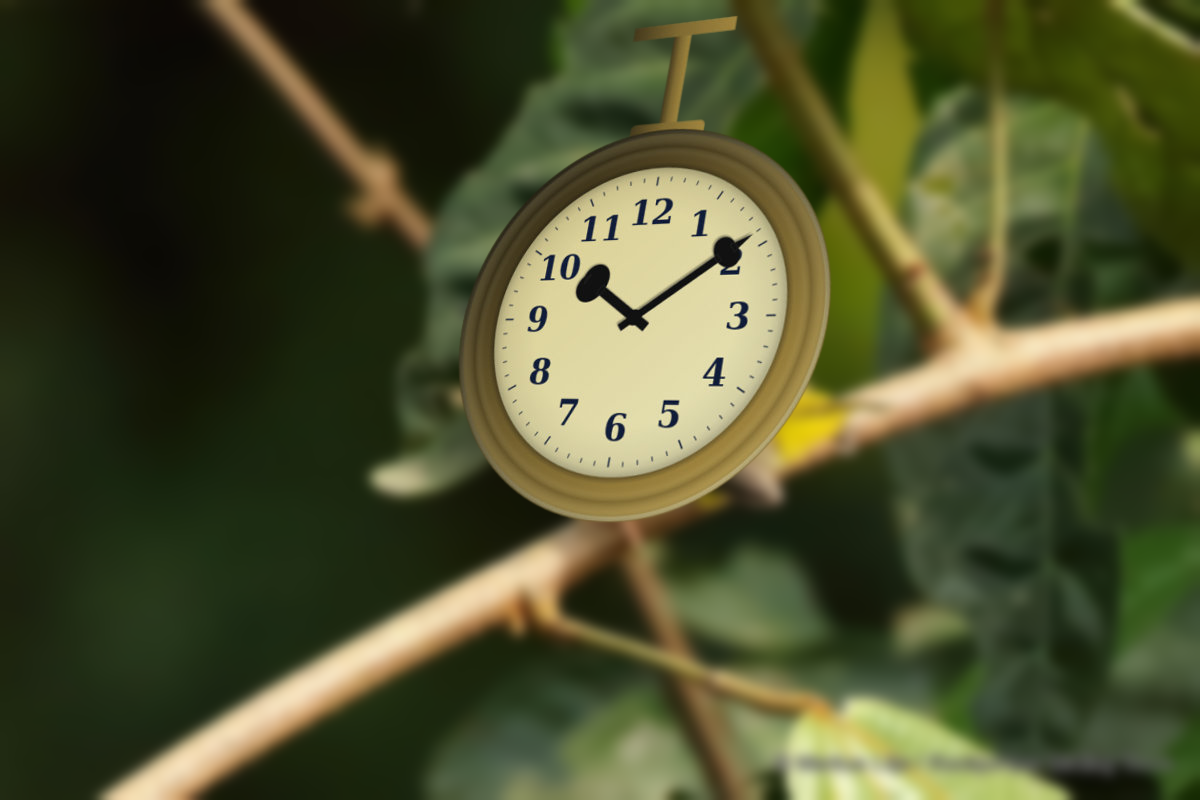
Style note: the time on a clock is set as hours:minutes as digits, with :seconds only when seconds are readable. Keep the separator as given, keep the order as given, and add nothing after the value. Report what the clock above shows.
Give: 10:09
